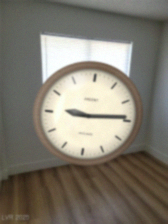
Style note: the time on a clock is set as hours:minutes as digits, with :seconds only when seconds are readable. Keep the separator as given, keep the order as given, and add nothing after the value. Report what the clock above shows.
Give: 9:14
